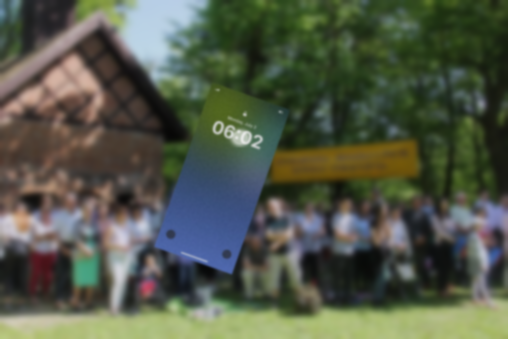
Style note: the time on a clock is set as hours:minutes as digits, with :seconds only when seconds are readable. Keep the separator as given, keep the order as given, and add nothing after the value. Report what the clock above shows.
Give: 6:02
